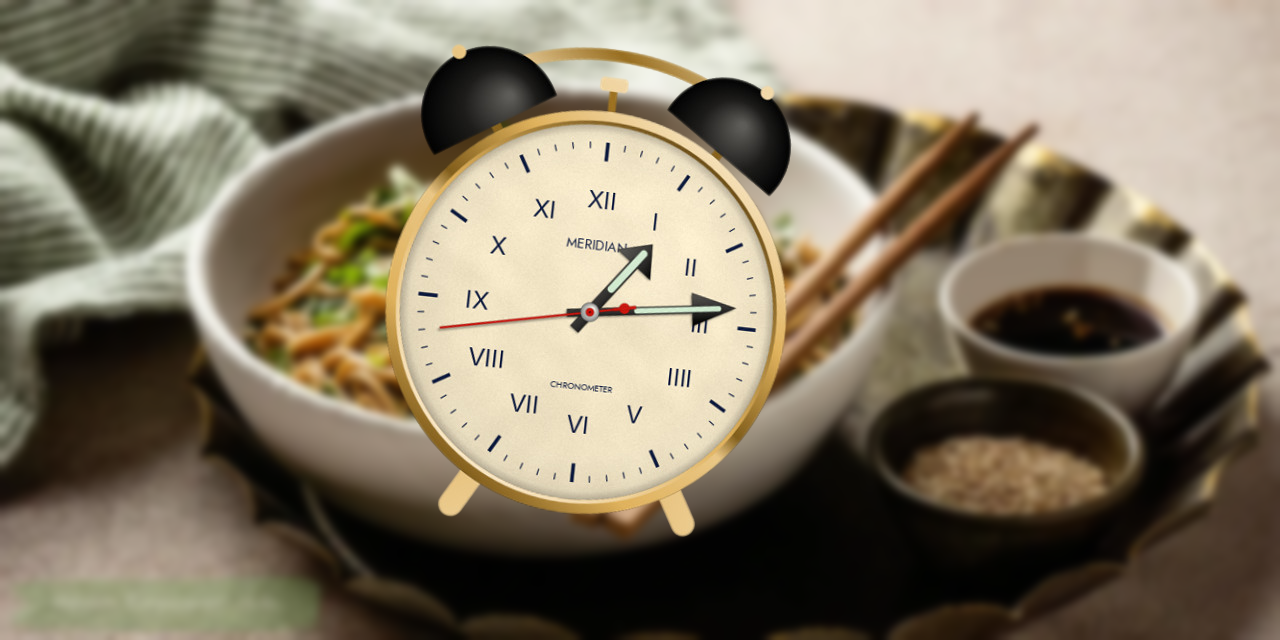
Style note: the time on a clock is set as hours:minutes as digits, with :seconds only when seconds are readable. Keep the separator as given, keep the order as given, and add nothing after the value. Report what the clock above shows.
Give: 1:13:43
